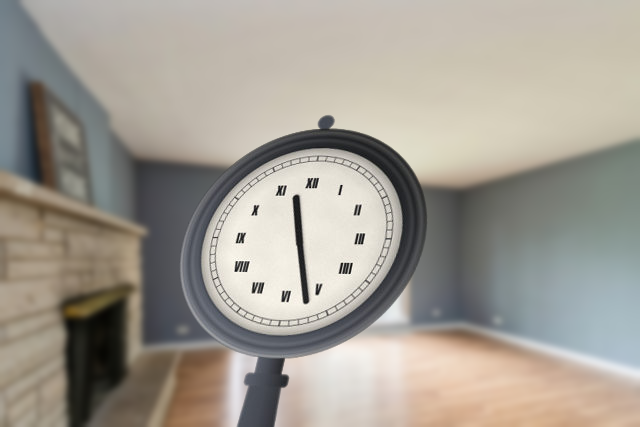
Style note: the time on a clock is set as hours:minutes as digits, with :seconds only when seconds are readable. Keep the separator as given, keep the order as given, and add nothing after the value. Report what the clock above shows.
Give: 11:27
